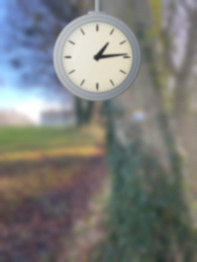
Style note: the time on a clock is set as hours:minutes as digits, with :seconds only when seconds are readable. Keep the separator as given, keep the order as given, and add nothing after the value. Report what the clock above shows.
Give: 1:14
